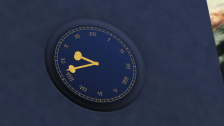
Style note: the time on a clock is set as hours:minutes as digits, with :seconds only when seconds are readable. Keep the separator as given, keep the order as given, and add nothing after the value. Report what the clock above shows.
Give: 9:42
